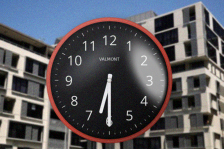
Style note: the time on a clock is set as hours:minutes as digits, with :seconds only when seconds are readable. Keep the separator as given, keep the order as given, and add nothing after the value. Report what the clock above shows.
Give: 6:30
